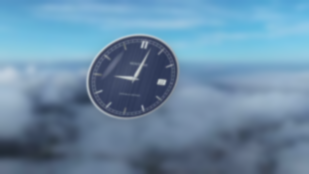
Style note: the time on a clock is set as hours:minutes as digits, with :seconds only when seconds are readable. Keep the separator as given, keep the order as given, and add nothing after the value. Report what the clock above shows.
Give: 9:02
